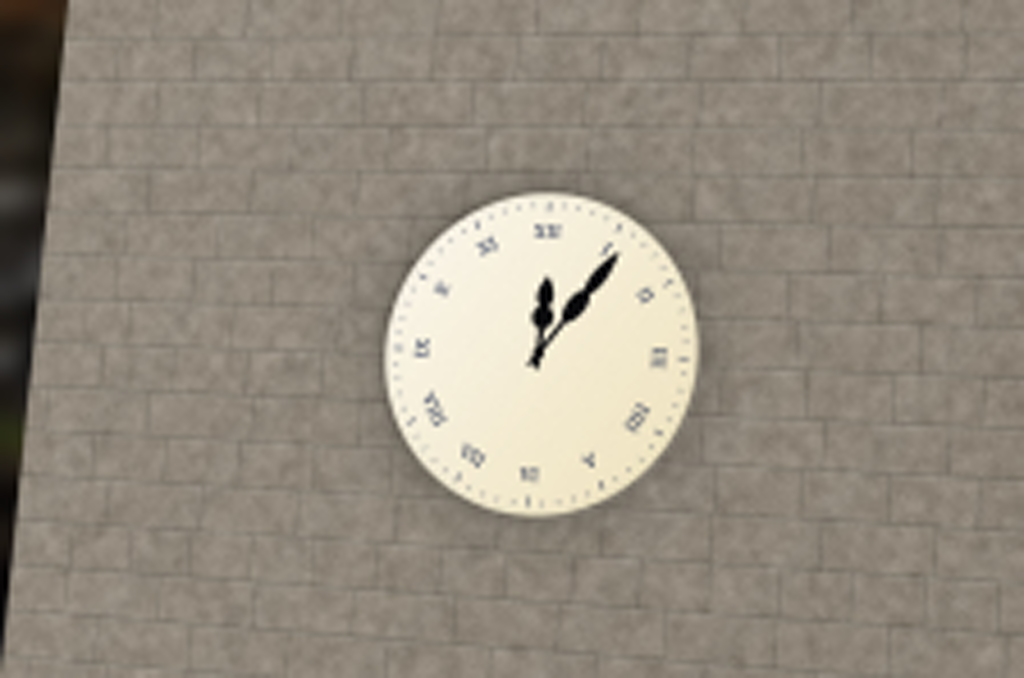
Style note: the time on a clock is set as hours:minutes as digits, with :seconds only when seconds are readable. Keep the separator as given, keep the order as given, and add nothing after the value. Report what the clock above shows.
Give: 12:06
